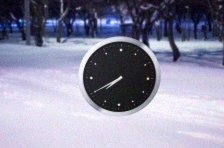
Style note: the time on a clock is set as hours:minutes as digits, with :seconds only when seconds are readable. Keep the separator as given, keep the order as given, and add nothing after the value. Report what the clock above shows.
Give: 7:40
